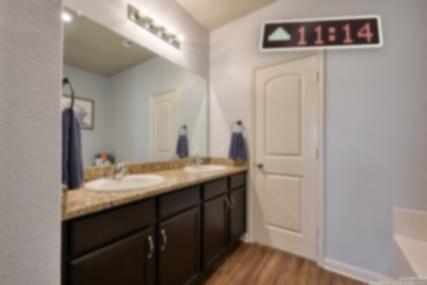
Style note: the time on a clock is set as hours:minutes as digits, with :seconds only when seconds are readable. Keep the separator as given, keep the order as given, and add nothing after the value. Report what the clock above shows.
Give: 11:14
